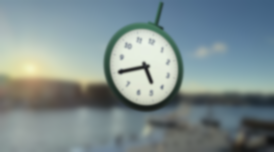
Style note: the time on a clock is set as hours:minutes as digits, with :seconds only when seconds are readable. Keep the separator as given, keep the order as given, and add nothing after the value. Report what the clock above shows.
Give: 4:40
